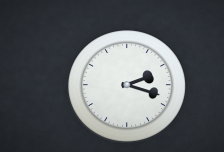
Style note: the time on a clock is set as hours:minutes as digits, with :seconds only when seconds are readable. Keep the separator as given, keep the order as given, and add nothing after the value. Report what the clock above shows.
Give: 2:18
